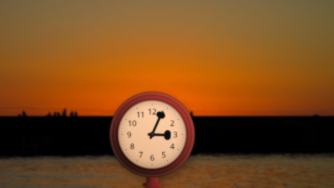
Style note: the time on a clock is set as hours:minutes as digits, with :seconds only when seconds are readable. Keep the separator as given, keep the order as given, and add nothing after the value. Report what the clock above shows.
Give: 3:04
